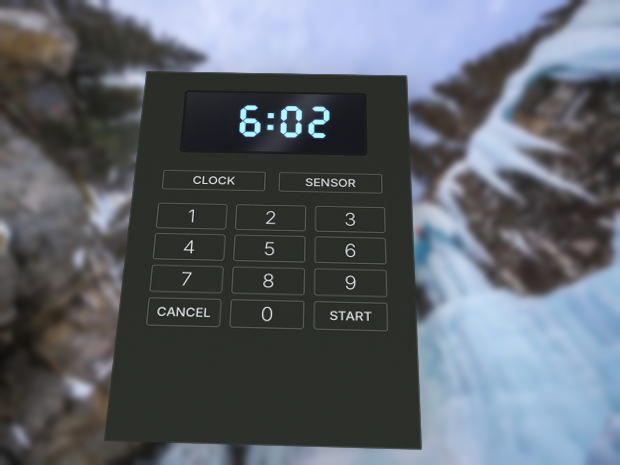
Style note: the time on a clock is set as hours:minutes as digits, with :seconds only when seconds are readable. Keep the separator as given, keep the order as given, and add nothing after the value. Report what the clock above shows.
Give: 6:02
